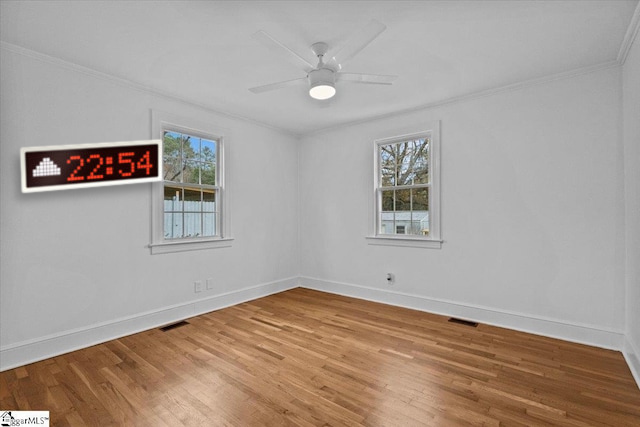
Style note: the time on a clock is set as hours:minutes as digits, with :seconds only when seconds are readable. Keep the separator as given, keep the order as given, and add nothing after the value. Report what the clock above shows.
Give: 22:54
